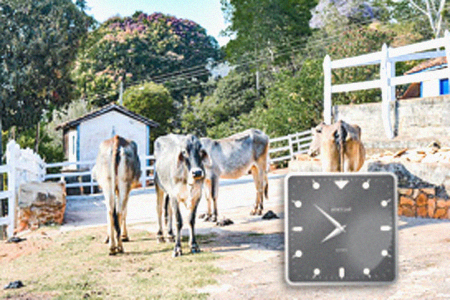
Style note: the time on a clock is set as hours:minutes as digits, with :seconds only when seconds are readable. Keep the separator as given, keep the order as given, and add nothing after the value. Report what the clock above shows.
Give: 7:52
